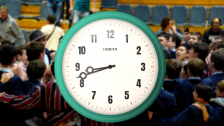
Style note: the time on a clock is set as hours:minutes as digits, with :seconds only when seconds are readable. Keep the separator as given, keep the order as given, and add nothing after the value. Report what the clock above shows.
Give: 8:42
